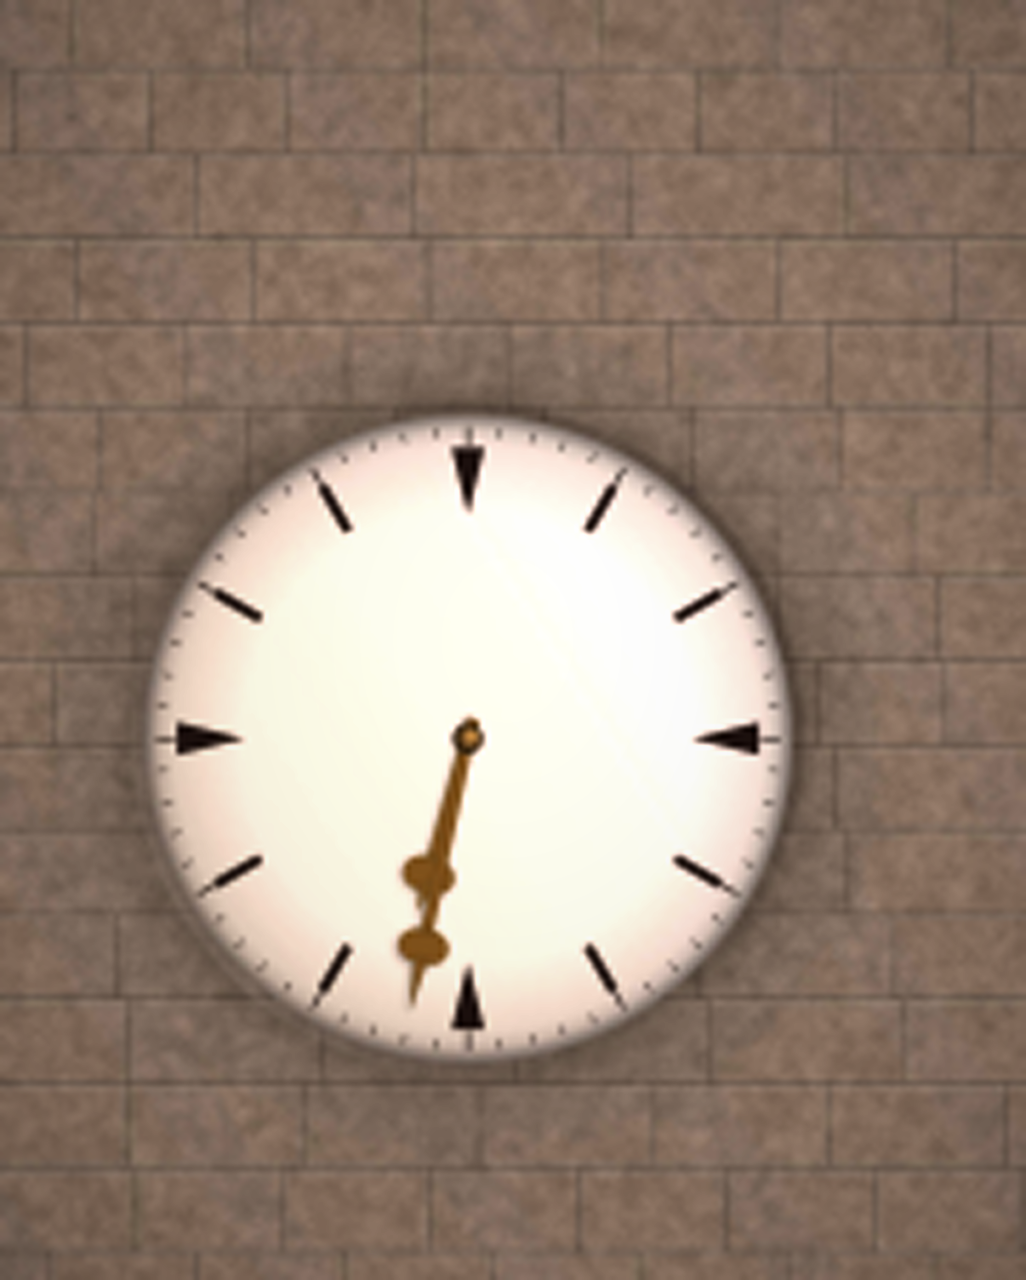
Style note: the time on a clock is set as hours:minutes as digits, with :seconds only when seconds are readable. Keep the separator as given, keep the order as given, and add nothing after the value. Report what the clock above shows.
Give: 6:32
